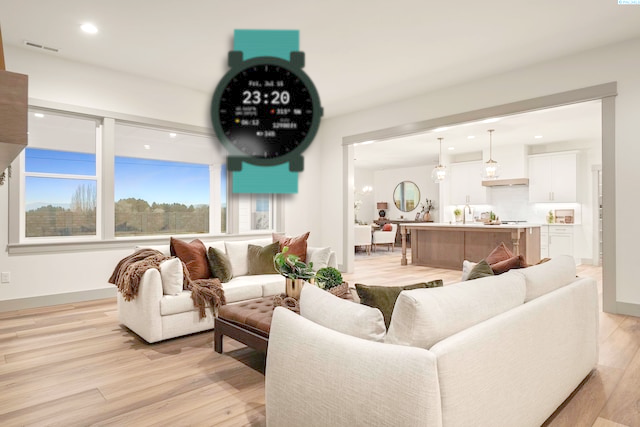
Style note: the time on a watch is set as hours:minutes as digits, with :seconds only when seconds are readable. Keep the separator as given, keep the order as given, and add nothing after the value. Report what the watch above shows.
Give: 23:20
